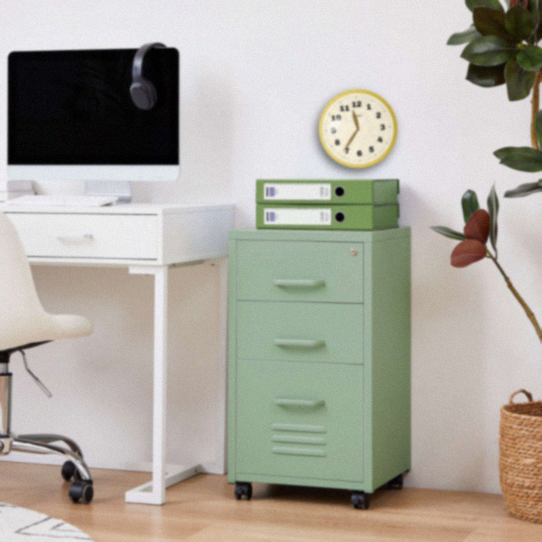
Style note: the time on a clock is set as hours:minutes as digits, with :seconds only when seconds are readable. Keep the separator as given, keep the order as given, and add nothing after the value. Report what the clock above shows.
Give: 11:36
